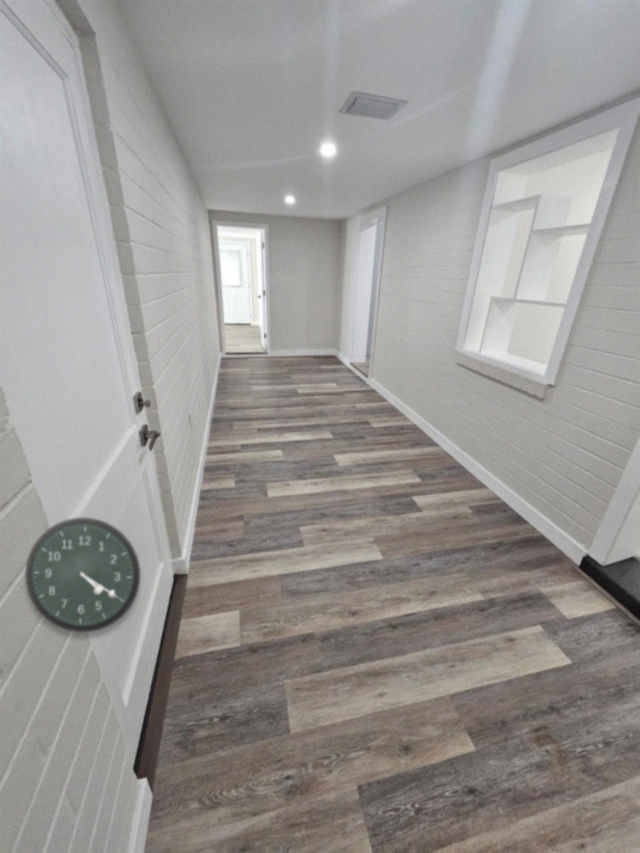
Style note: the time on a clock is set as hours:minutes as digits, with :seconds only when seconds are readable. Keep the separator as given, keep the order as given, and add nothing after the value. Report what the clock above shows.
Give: 4:20
